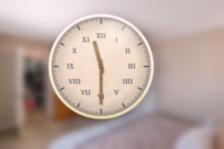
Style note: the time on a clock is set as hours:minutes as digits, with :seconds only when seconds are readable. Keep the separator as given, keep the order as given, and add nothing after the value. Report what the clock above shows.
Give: 11:30
